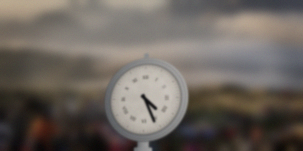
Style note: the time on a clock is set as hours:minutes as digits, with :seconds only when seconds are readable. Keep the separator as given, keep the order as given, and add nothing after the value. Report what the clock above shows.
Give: 4:26
